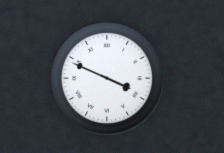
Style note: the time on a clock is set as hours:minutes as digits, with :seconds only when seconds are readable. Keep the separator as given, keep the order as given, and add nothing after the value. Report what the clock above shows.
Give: 3:49
